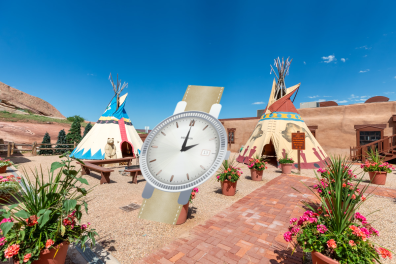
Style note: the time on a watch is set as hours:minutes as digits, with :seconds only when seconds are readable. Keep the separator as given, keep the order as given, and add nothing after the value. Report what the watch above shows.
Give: 2:00
